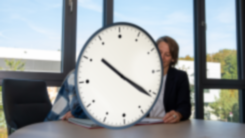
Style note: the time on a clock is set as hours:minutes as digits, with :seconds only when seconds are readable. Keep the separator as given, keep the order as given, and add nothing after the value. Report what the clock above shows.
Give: 10:21
